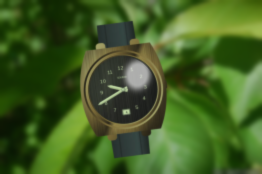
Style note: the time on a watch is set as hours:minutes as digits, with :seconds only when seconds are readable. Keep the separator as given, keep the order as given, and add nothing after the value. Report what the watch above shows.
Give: 9:41
